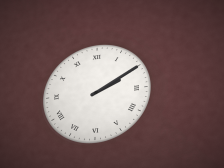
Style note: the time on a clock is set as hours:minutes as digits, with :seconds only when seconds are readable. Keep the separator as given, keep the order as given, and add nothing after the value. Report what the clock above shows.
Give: 2:10
